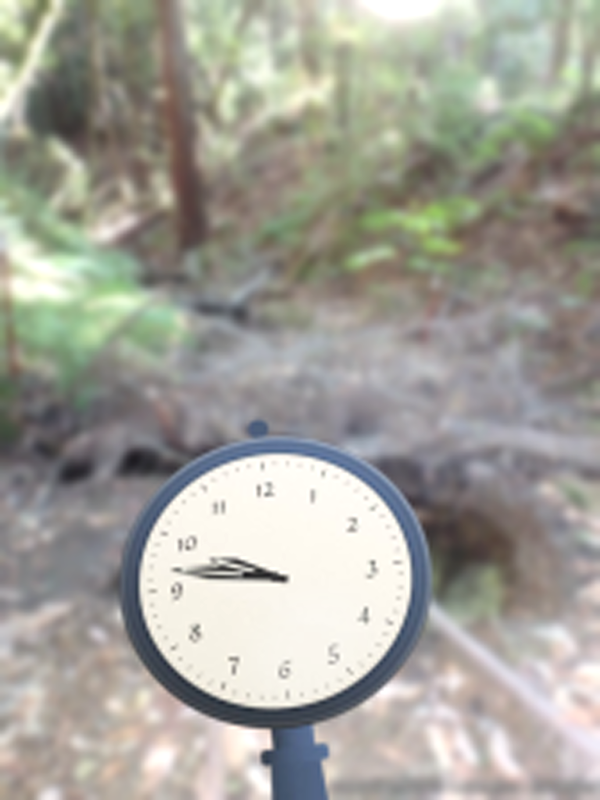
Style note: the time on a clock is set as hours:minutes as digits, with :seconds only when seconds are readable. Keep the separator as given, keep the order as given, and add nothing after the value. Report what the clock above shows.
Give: 9:47
